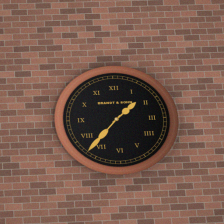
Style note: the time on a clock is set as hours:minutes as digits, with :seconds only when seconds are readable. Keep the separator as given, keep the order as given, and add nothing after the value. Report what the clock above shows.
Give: 1:37
